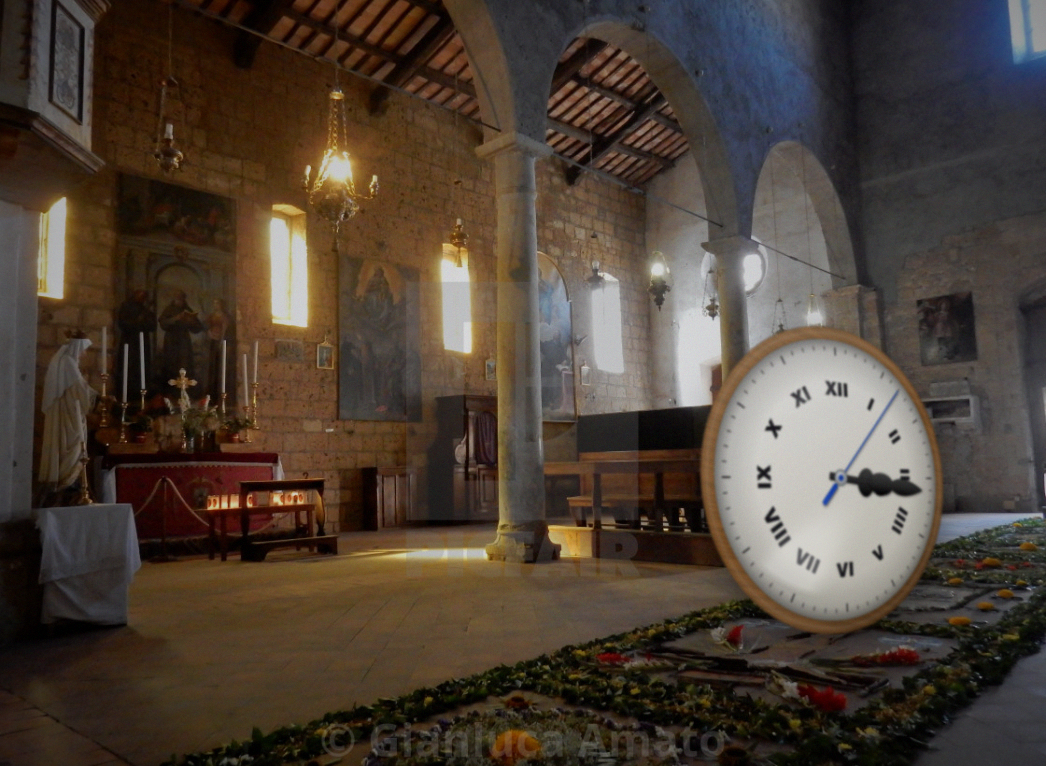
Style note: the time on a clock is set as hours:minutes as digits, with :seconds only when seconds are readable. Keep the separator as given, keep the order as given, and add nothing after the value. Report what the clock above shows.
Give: 3:16:07
